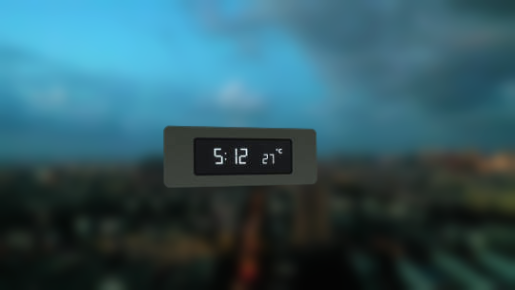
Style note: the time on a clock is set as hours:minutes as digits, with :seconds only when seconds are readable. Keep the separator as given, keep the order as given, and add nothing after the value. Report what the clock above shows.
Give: 5:12
